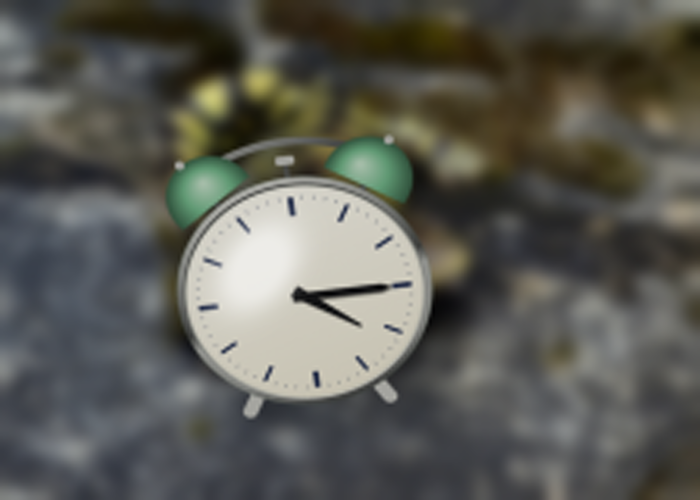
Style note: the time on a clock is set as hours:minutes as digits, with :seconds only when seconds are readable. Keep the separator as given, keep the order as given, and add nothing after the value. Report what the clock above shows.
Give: 4:15
